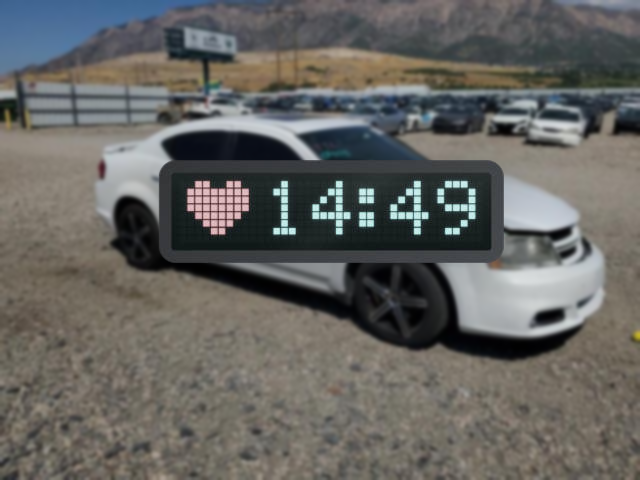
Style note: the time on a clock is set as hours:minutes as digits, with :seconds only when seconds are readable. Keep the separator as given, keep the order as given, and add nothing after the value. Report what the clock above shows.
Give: 14:49
